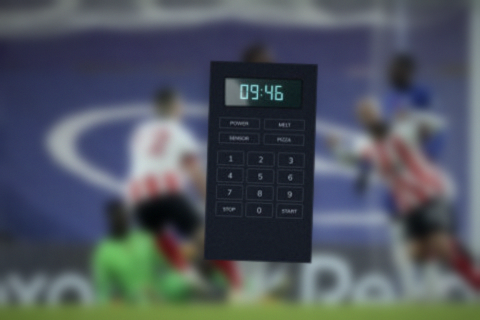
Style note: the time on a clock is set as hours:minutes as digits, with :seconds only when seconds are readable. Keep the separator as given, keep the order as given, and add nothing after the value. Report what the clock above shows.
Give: 9:46
